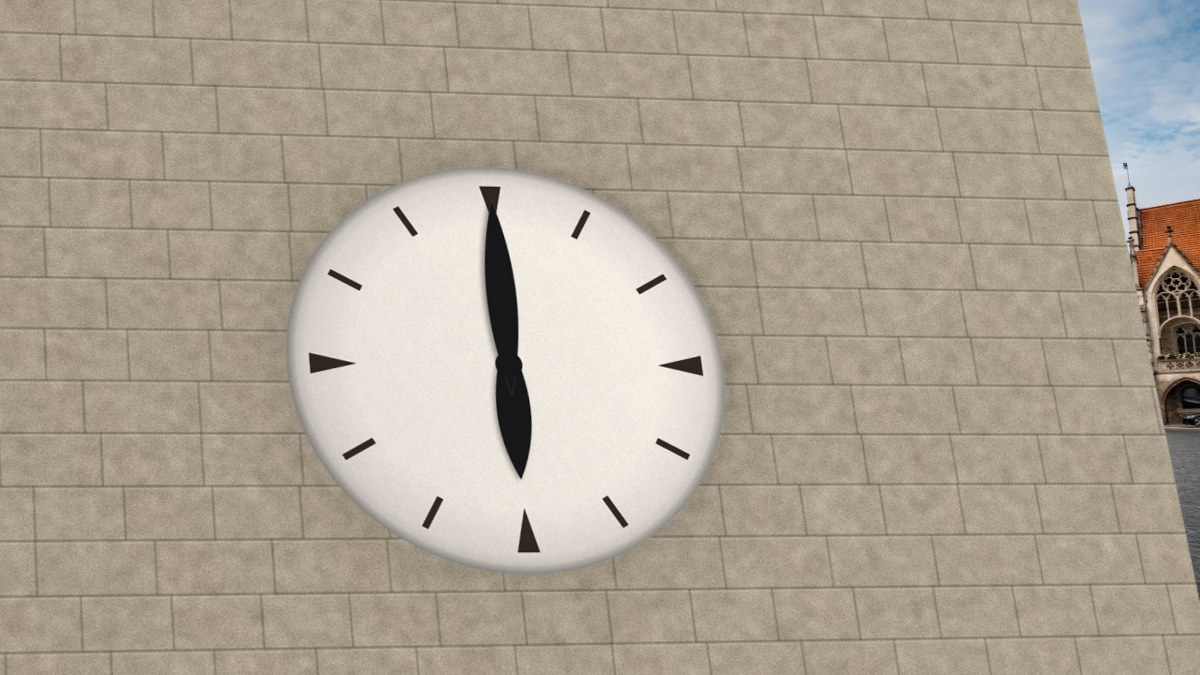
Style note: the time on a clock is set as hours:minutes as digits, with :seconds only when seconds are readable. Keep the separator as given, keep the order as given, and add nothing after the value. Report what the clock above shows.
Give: 6:00
